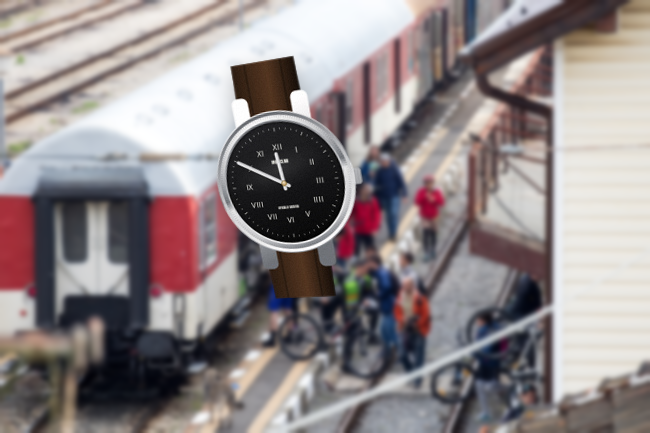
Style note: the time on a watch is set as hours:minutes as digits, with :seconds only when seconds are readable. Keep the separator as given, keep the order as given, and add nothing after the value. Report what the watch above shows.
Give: 11:50
